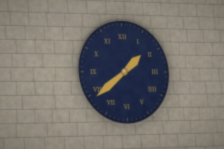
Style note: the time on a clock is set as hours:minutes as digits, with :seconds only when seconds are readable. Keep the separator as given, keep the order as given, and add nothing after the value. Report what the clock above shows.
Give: 1:39
